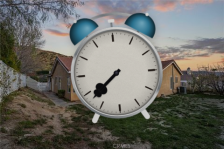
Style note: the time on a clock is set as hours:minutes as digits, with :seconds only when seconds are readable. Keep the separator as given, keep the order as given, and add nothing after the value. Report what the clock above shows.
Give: 7:38
